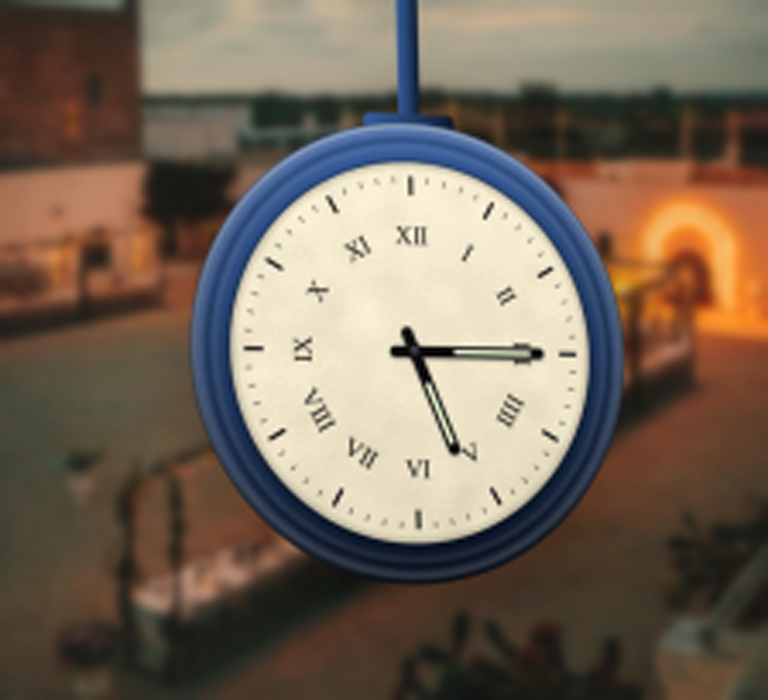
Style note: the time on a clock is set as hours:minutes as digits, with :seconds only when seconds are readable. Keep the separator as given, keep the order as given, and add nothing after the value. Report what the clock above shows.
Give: 5:15
